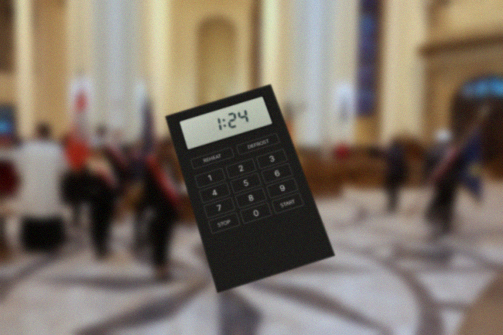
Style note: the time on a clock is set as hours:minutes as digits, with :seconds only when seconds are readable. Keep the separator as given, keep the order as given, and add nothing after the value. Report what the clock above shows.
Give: 1:24
